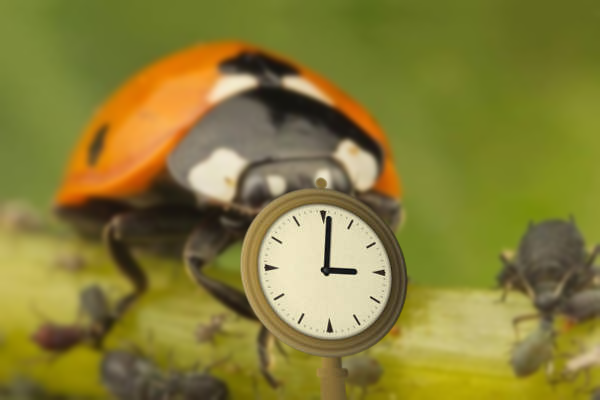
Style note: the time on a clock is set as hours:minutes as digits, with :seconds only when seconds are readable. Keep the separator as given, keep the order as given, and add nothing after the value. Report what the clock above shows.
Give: 3:01
